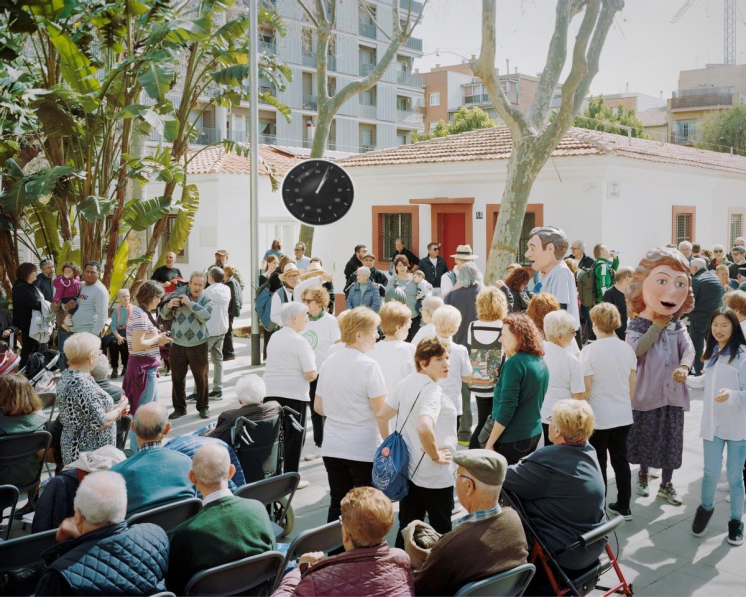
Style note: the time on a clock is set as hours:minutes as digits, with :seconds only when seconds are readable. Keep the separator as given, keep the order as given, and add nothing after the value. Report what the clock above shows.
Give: 1:04
